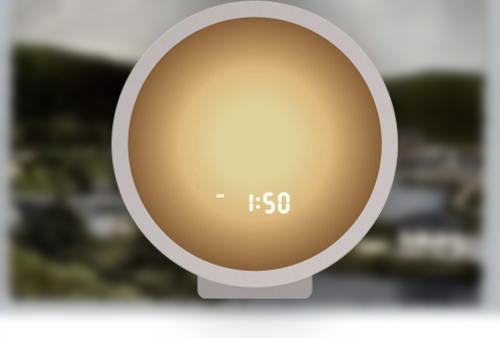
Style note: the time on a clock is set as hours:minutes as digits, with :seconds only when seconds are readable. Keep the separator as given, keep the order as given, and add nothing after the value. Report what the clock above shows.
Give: 1:50
